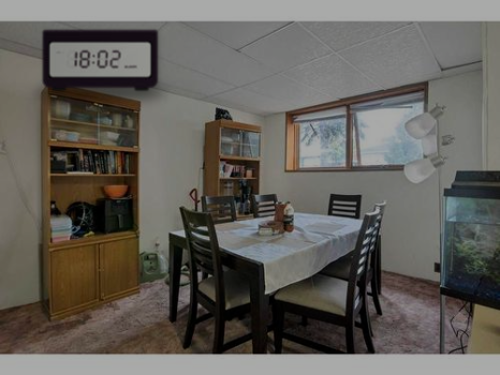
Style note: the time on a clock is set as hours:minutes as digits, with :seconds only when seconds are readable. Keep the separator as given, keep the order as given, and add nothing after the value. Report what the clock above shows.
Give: 18:02
